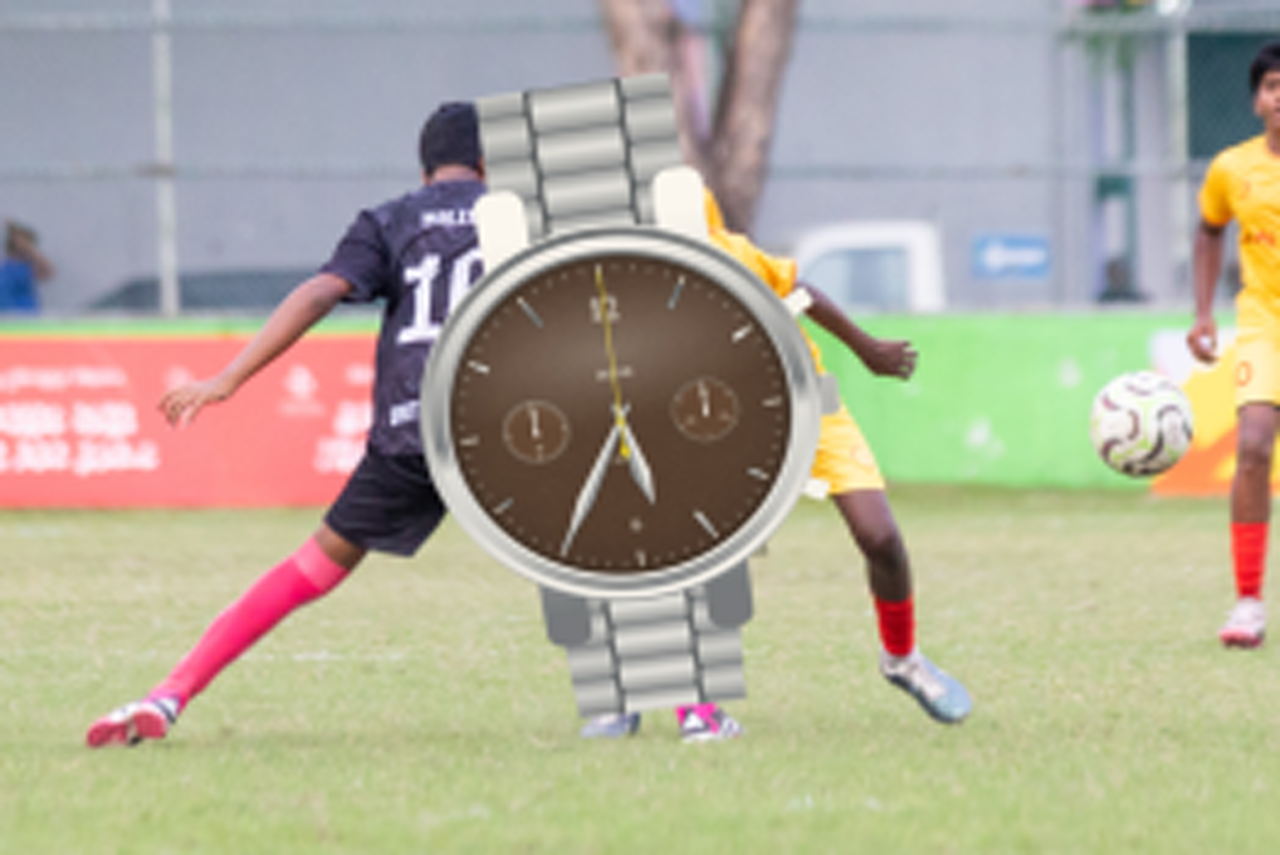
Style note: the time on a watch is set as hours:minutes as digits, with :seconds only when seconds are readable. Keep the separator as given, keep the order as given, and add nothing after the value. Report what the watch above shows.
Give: 5:35
